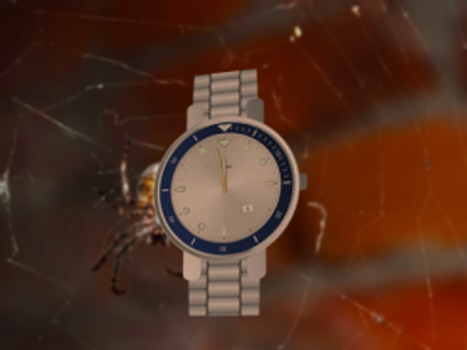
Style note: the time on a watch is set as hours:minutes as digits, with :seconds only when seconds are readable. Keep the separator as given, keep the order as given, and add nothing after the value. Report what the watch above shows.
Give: 11:58
